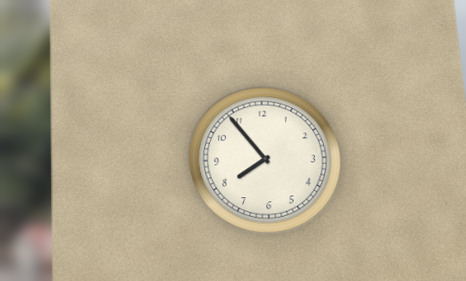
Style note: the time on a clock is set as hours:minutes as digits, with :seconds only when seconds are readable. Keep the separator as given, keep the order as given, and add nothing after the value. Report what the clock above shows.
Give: 7:54
